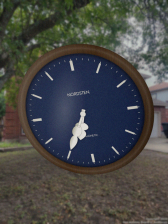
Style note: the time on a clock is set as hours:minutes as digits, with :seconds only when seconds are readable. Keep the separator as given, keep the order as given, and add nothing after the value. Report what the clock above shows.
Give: 6:35
